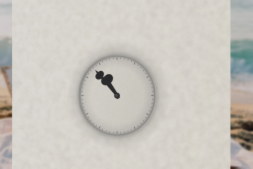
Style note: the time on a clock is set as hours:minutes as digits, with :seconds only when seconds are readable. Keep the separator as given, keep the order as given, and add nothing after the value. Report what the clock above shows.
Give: 10:53
